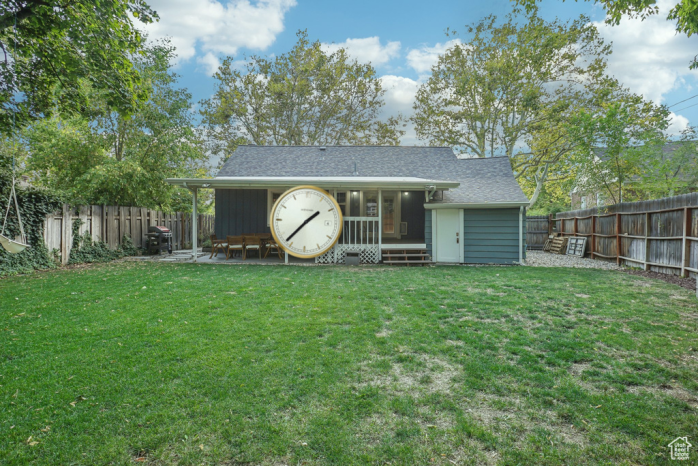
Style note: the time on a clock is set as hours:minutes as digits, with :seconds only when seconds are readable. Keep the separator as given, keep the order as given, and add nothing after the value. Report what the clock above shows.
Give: 1:37
